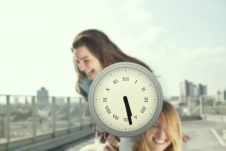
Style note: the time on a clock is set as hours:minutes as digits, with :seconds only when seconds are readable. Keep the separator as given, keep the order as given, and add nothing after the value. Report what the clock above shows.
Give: 5:28
